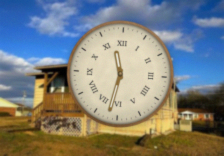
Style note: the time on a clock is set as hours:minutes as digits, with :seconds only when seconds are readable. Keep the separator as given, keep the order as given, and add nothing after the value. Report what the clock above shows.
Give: 11:32
